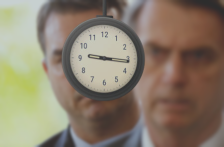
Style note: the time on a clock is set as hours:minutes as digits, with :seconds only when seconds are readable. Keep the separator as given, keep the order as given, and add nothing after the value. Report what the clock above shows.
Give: 9:16
